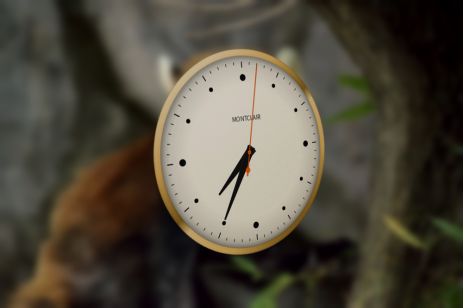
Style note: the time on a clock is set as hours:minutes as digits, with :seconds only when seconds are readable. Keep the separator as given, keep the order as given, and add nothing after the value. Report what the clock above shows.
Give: 7:35:02
